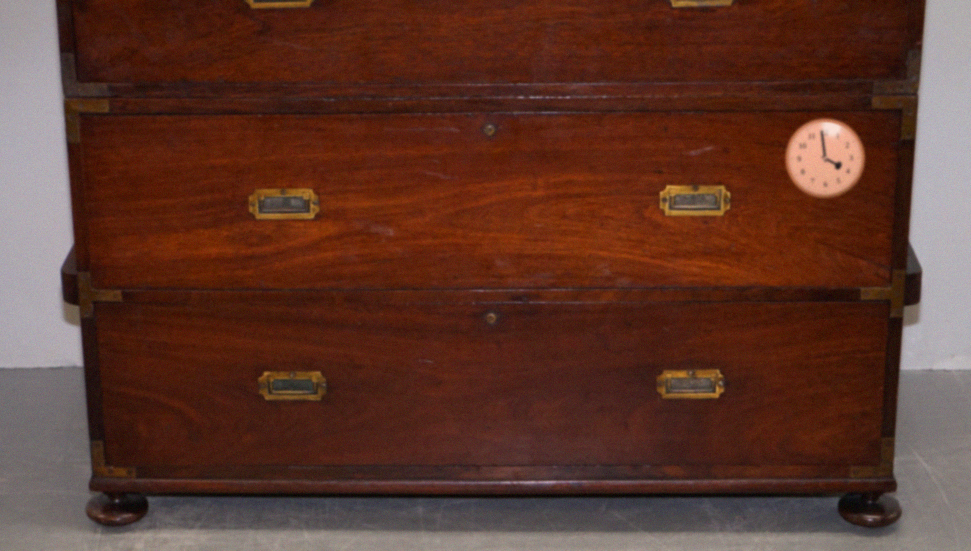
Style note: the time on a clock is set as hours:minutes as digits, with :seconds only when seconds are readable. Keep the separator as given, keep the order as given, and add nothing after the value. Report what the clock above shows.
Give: 3:59
